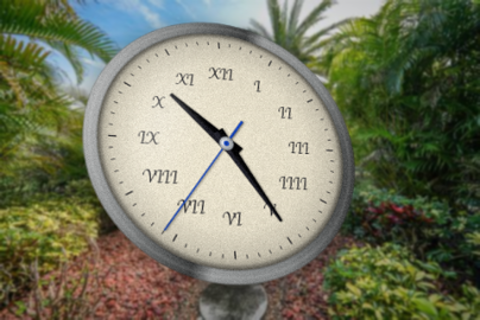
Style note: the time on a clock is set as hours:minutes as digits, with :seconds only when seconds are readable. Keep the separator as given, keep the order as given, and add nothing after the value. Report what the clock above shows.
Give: 10:24:36
